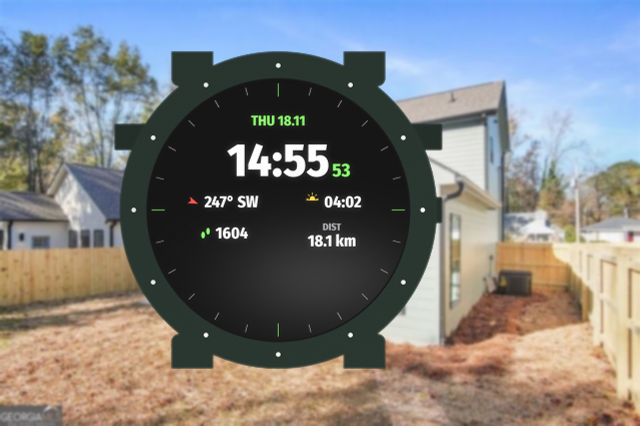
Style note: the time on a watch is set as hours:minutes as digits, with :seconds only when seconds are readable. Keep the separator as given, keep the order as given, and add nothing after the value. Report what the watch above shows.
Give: 14:55:53
